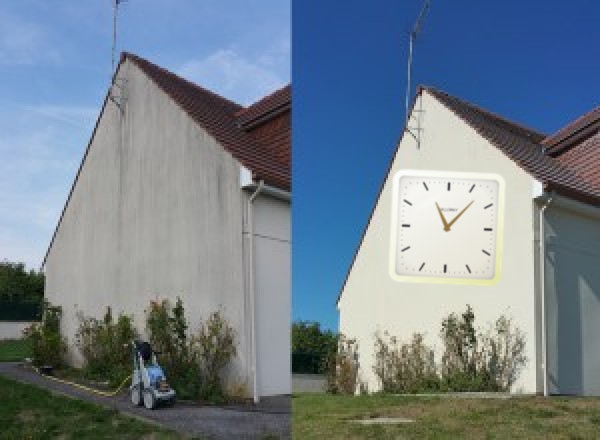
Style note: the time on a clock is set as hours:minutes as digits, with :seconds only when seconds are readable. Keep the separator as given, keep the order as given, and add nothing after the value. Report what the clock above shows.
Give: 11:07
